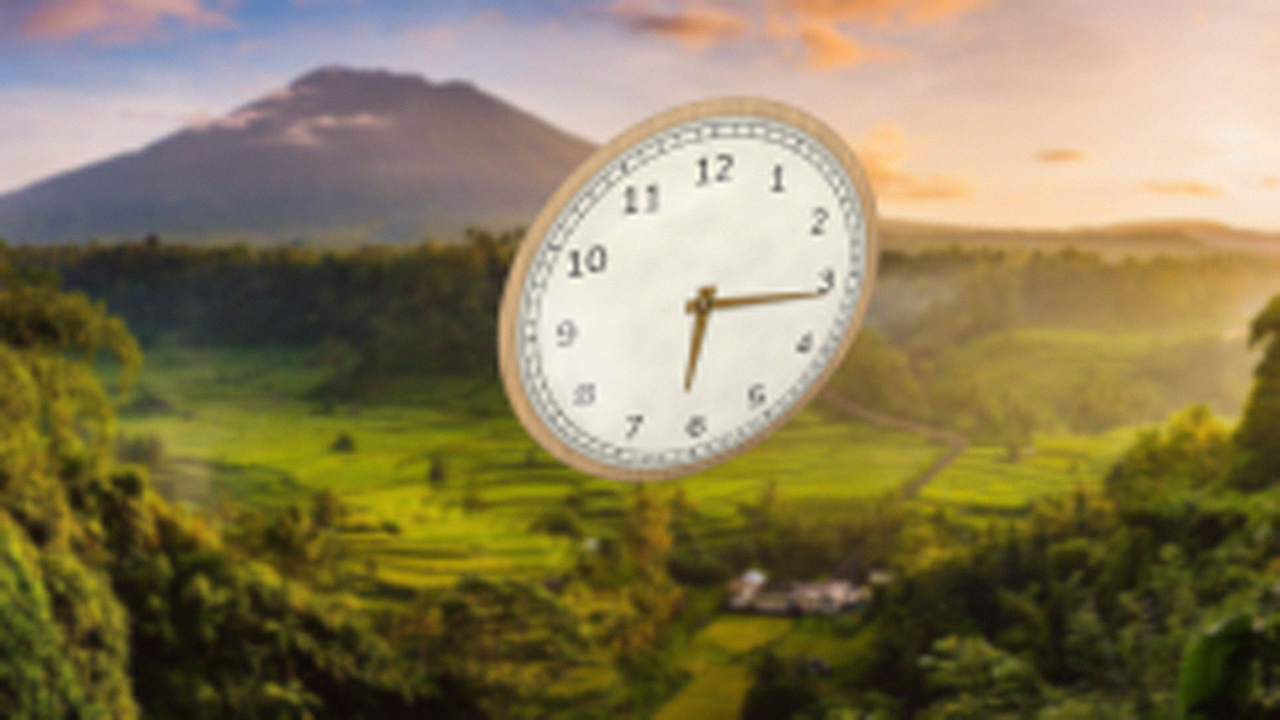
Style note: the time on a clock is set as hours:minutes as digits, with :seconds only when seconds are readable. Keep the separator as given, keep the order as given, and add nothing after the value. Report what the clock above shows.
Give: 6:16
